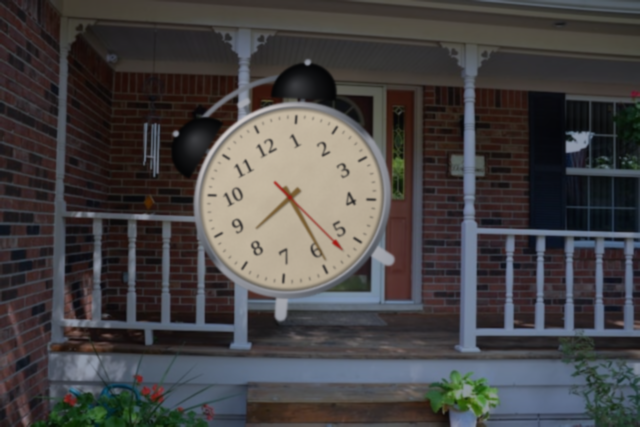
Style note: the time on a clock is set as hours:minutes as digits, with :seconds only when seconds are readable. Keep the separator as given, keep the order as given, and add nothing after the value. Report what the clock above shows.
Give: 8:29:27
